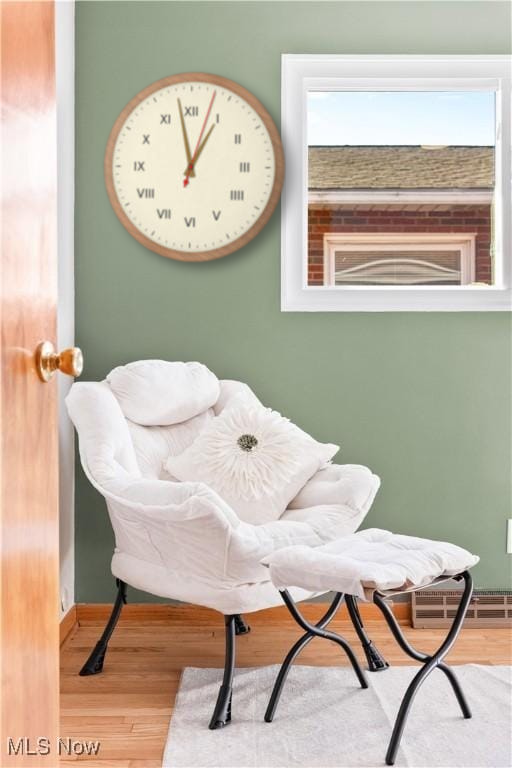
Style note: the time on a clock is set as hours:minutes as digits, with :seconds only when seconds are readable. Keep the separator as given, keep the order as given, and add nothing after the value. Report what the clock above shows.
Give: 12:58:03
